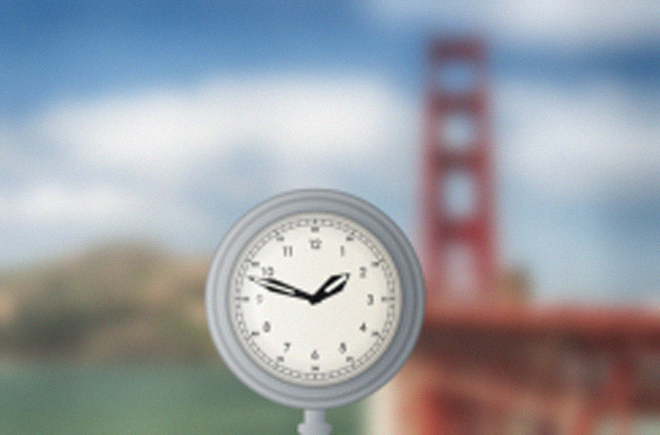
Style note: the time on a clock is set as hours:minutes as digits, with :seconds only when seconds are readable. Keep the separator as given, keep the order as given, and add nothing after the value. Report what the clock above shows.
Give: 1:48
